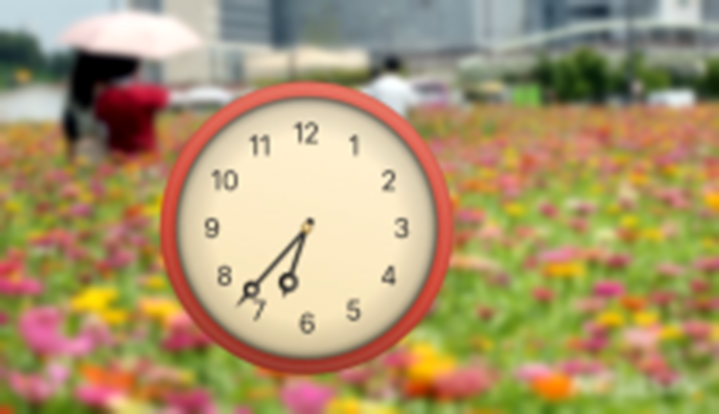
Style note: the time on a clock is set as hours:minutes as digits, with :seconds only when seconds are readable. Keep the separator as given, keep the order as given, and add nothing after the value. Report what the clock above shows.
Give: 6:37
